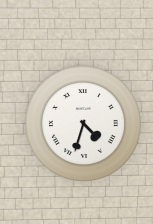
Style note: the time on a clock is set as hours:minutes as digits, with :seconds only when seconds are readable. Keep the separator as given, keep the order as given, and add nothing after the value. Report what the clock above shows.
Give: 4:33
